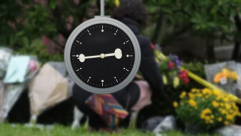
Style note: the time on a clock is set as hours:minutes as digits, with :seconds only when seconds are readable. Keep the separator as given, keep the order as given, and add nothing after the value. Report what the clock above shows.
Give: 2:44
